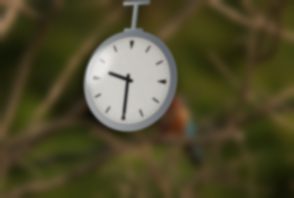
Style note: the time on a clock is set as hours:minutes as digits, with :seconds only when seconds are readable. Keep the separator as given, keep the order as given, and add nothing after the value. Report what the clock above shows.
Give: 9:30
